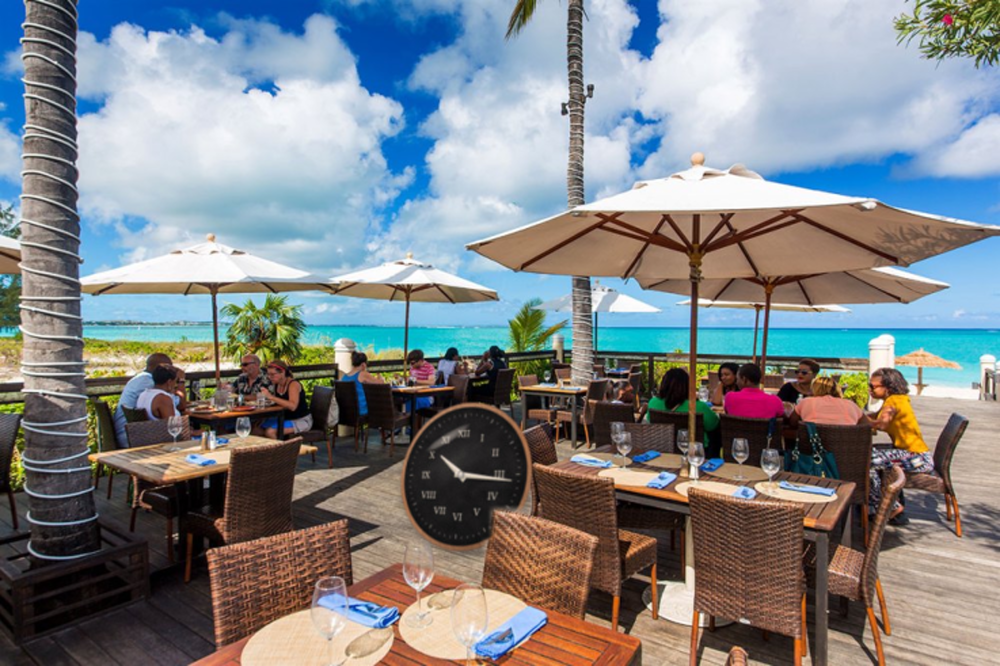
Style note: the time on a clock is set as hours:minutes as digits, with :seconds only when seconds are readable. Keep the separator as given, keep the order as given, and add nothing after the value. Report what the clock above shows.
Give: 10:16
